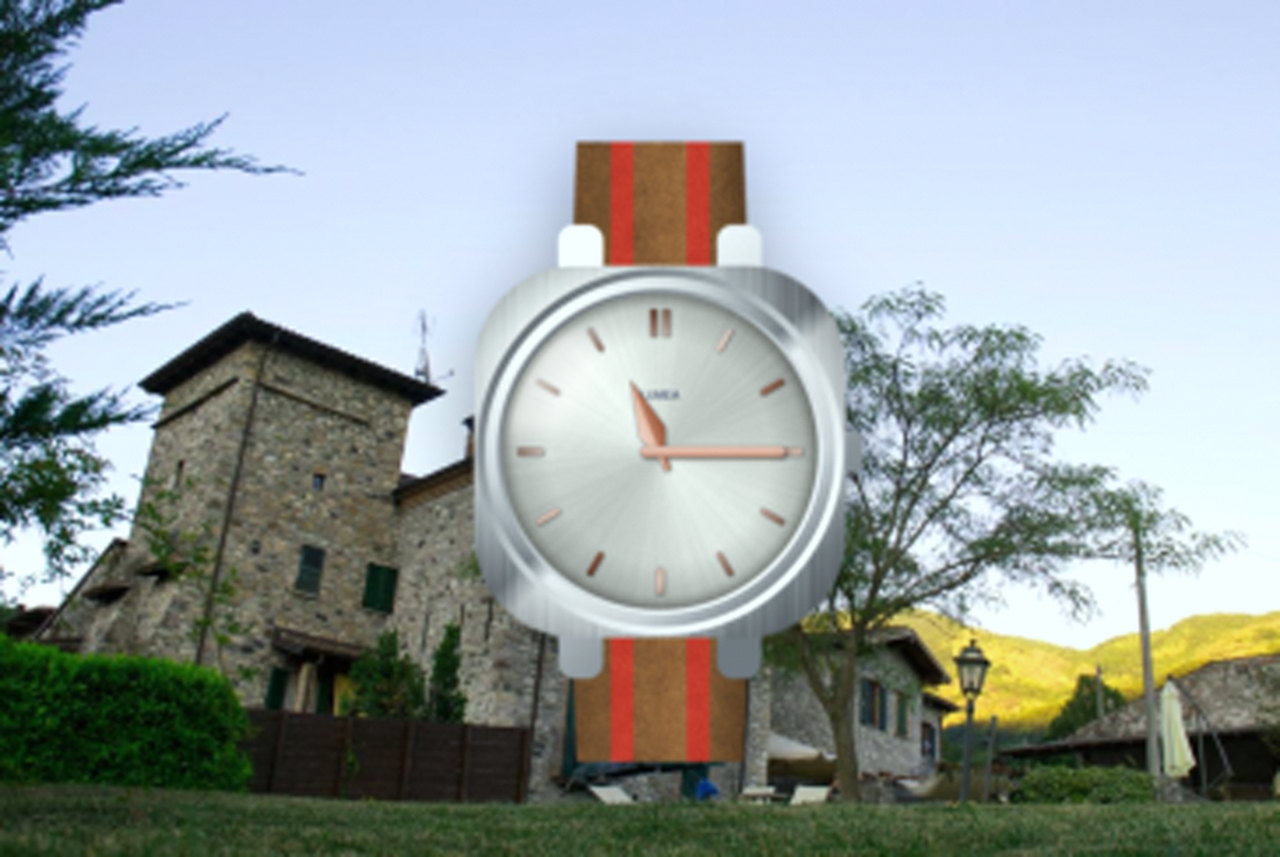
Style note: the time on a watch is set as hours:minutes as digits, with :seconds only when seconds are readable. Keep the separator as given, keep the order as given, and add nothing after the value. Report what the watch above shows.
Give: 11:15
